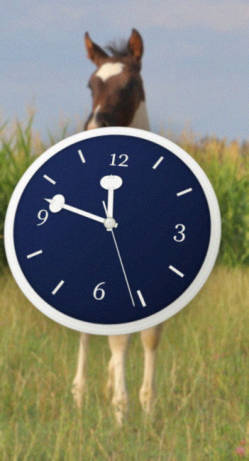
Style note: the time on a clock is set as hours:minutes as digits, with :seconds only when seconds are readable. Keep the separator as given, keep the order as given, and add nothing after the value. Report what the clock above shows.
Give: 11:47:26
